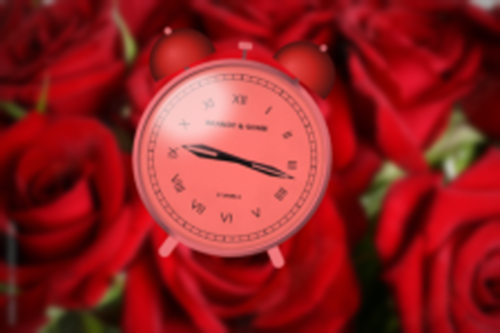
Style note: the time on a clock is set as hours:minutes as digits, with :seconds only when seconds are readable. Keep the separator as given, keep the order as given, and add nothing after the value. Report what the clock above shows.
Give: 9:17
